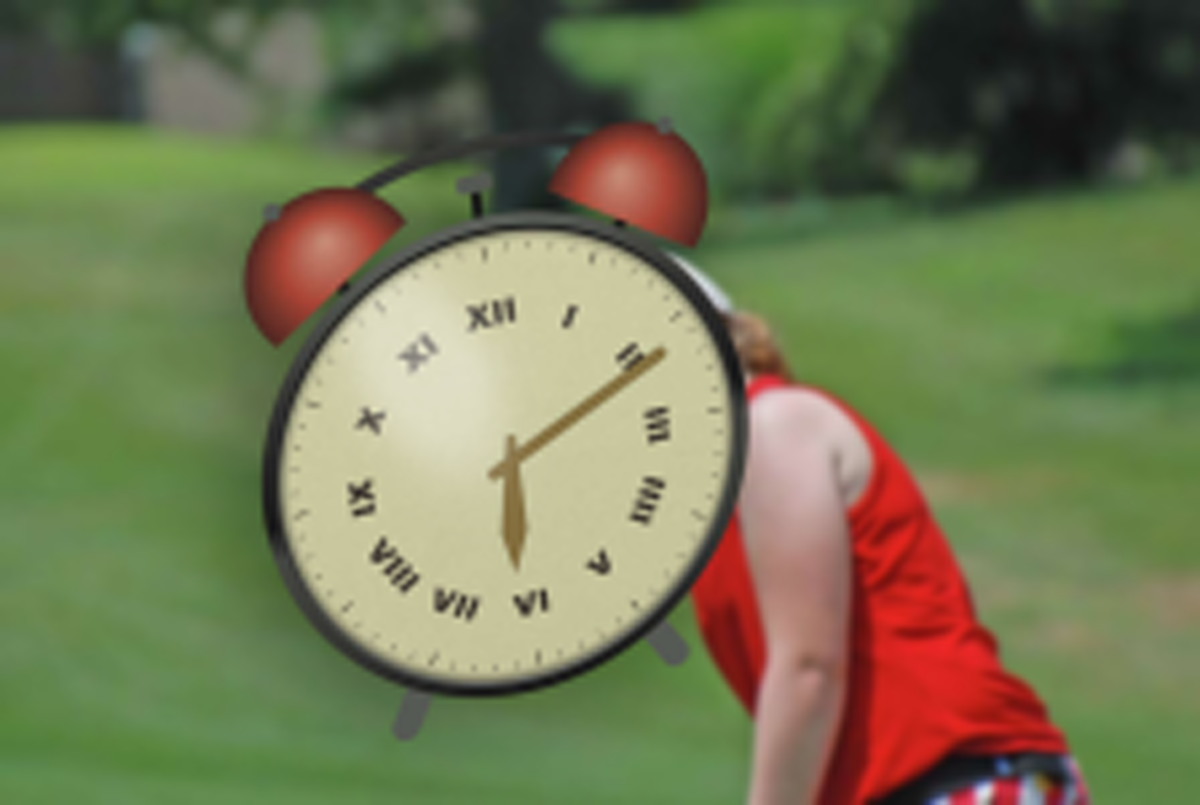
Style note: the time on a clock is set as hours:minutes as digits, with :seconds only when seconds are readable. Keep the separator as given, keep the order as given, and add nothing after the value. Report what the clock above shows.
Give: 6:11
